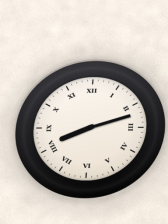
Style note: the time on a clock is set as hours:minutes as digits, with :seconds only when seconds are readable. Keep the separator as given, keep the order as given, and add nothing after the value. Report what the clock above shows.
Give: 8:12
